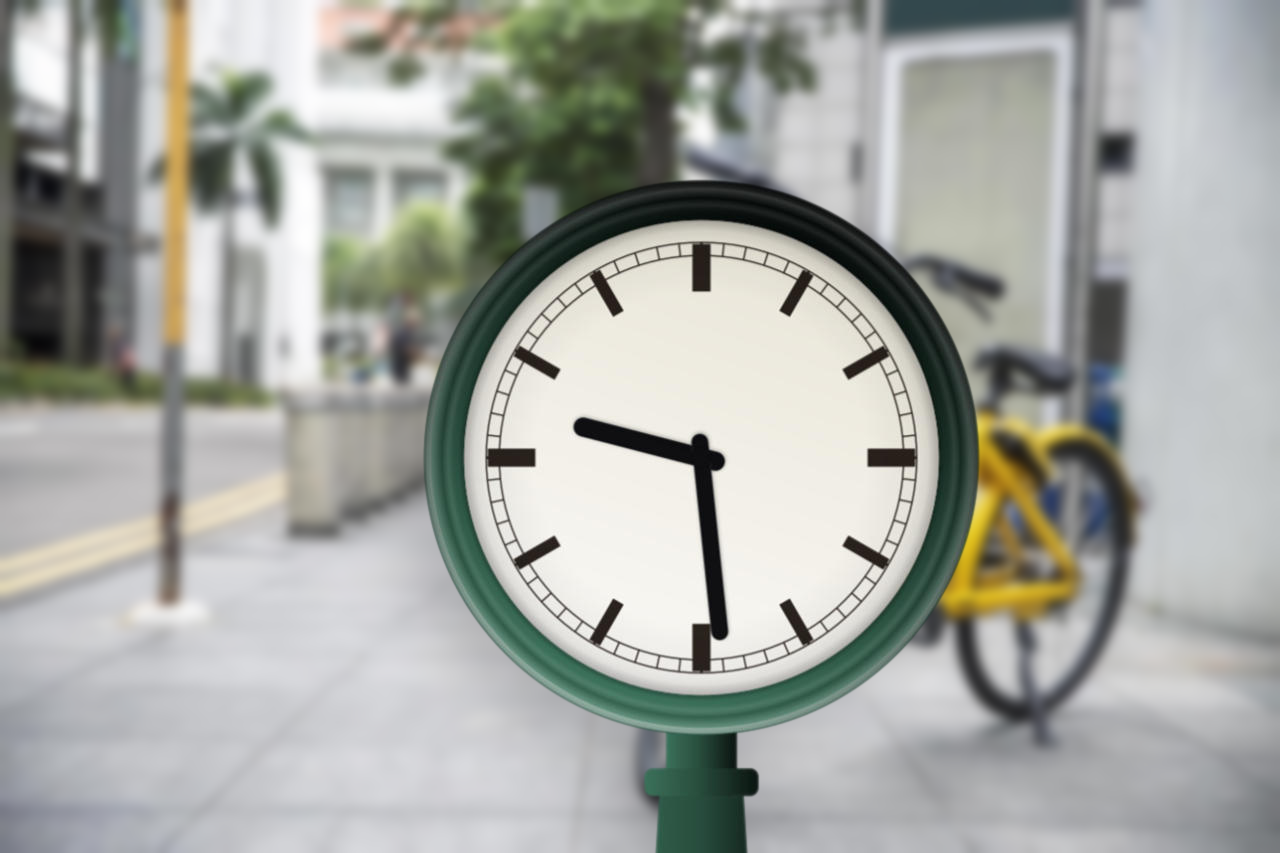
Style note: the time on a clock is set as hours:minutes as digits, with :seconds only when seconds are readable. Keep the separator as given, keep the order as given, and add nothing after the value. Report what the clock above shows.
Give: 9:29
